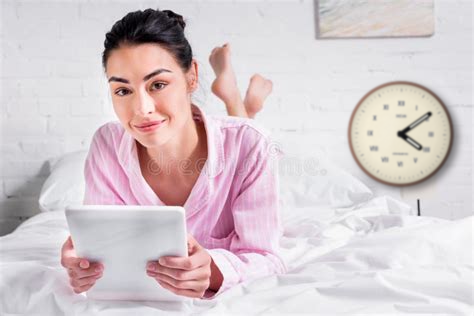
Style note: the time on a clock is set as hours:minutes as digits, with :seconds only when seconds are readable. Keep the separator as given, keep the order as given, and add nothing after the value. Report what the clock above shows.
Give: 4:09
